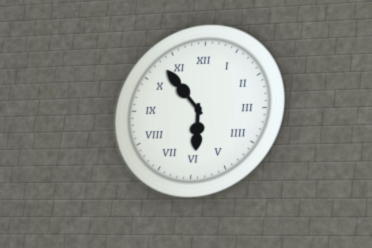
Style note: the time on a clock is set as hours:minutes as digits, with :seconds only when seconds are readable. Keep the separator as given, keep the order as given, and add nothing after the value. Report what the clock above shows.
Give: 5:53
